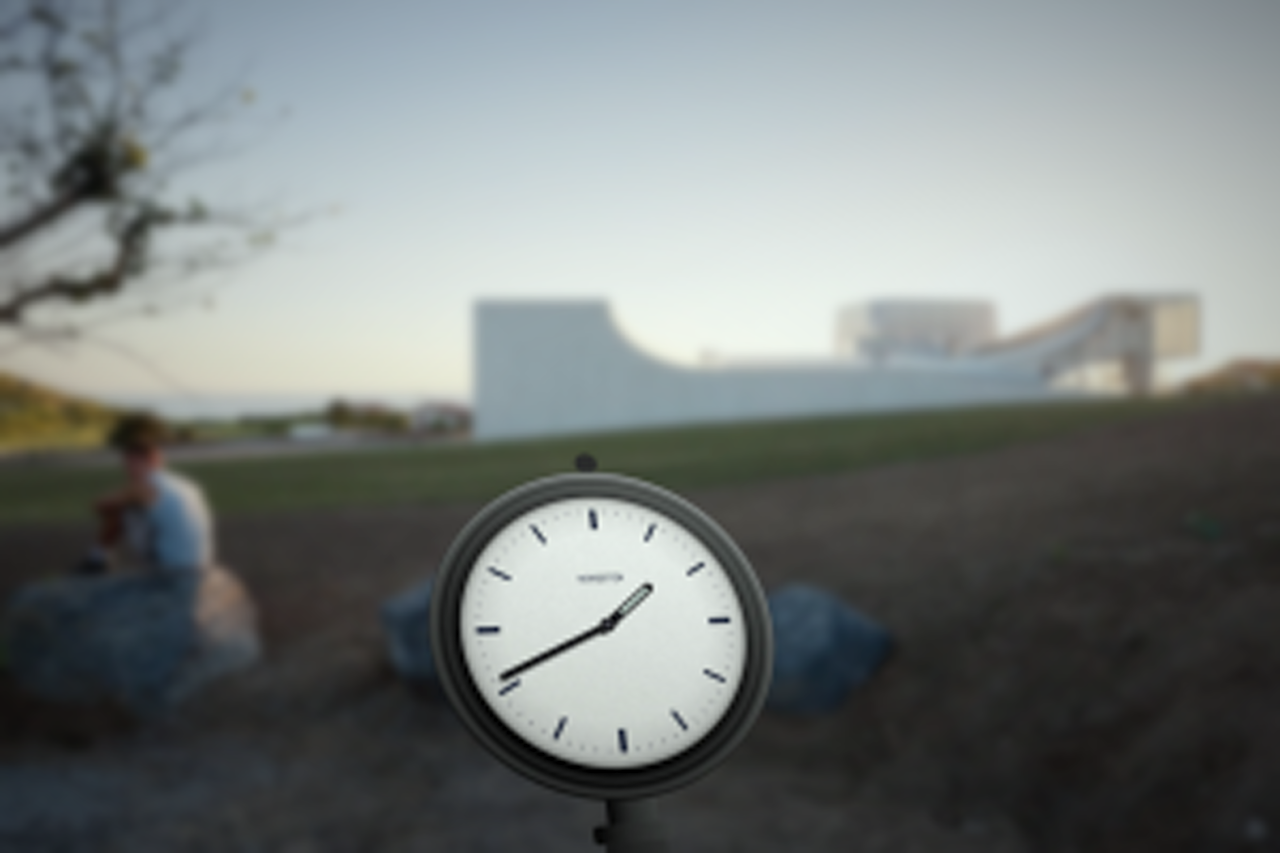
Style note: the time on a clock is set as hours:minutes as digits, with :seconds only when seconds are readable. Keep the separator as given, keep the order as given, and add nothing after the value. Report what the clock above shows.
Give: 1:41
